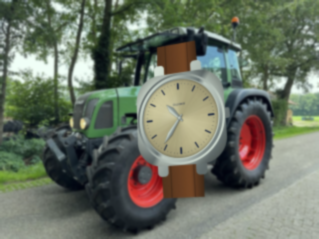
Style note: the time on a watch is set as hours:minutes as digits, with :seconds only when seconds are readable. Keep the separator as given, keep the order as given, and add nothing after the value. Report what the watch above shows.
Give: 10:36
